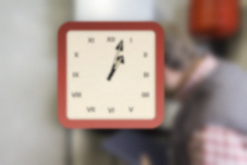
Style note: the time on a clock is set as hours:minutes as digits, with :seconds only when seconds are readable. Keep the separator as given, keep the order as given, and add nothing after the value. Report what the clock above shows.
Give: 1:03
